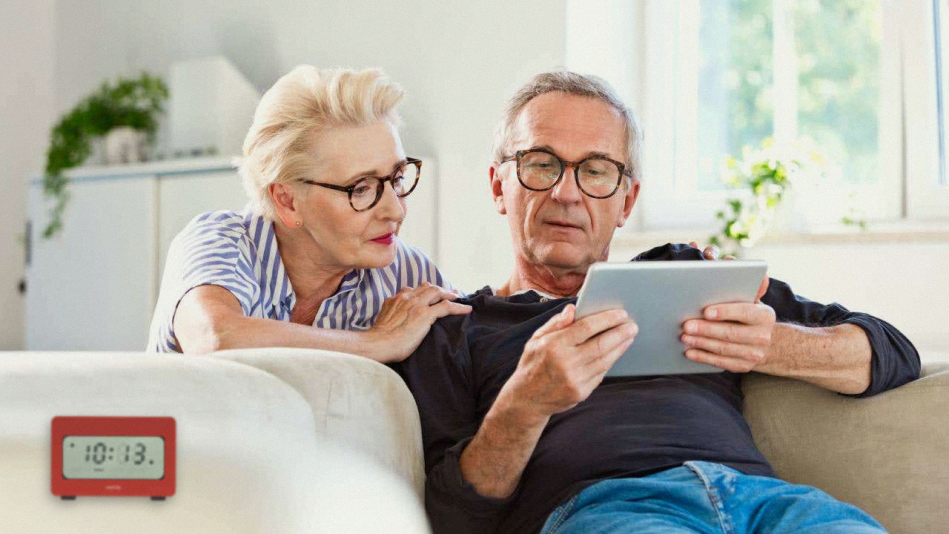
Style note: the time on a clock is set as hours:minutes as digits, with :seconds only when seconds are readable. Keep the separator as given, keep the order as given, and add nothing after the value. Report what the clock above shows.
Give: 10:13
